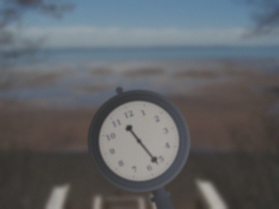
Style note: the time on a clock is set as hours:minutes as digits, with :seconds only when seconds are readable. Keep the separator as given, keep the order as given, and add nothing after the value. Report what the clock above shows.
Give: 11:27
